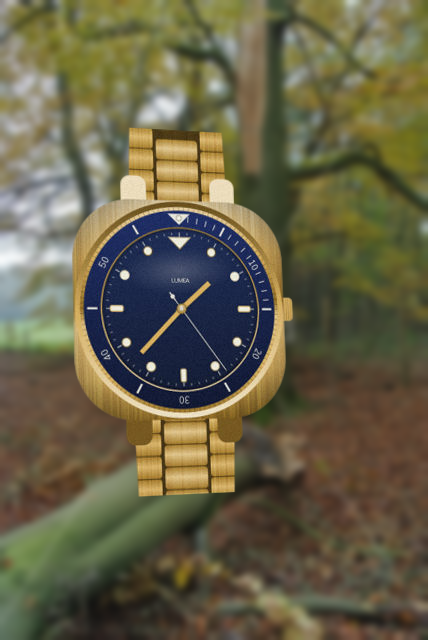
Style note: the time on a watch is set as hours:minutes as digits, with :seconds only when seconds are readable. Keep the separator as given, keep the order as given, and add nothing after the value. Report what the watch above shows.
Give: 1:37:24
